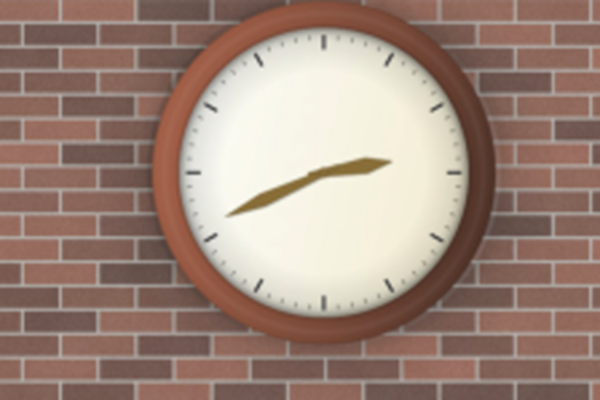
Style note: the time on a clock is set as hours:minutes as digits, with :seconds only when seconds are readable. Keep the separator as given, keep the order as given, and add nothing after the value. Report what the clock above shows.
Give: 2:41
